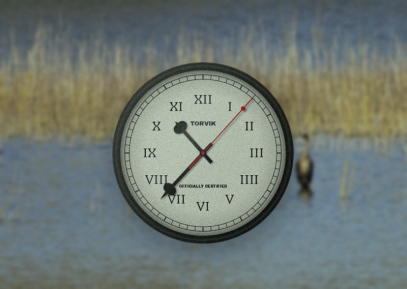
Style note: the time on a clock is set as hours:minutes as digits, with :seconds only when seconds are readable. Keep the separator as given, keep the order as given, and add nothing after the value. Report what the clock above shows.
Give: 10:37:07
